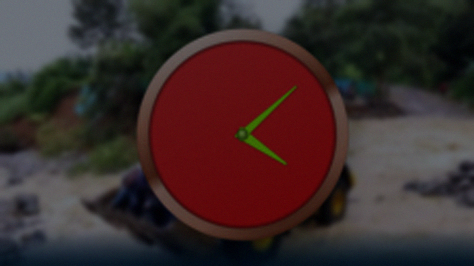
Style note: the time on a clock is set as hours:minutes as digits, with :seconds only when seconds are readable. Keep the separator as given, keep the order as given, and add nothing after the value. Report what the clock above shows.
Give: 4:08
